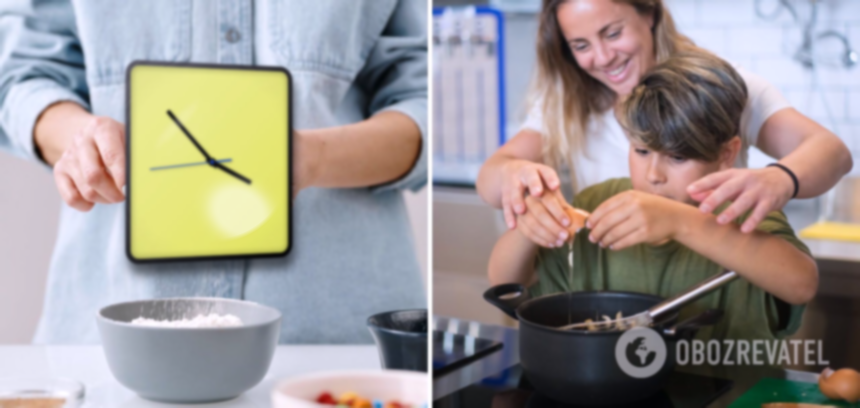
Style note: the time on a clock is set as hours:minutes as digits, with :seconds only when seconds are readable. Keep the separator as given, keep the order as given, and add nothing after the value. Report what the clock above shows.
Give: 3:52:44
